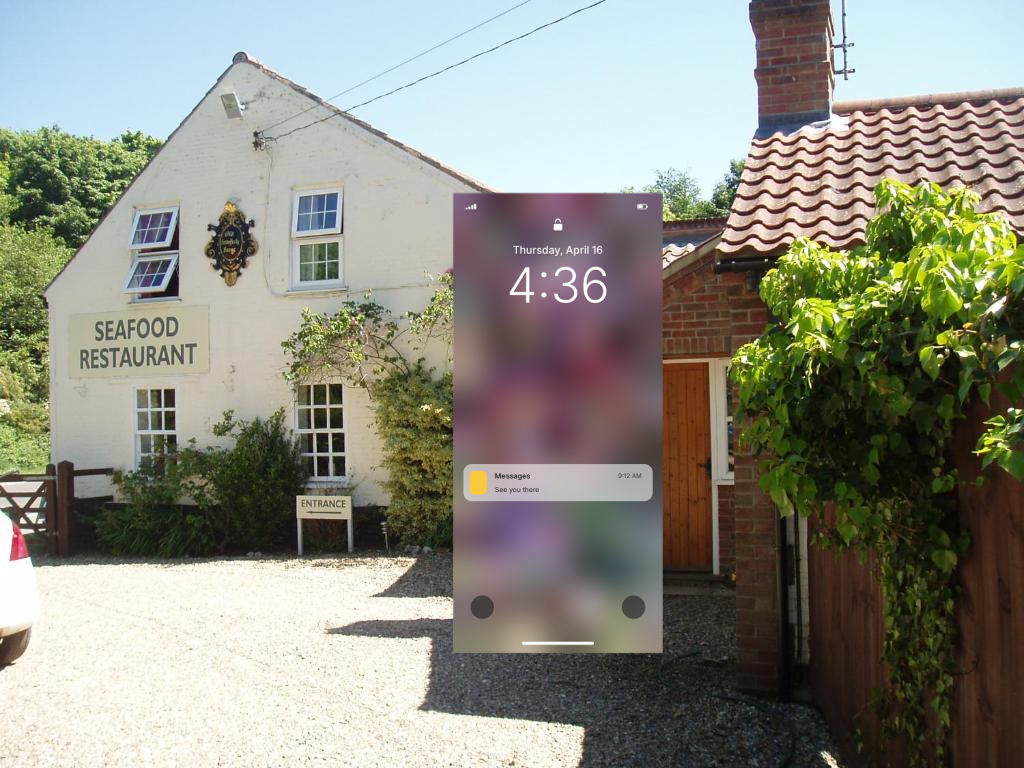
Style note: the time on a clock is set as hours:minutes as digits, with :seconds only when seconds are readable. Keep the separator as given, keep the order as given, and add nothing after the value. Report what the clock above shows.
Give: 4:36
